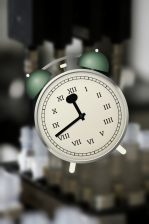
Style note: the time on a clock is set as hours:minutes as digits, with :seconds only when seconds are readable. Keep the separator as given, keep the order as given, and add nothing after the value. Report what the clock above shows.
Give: 11:42
